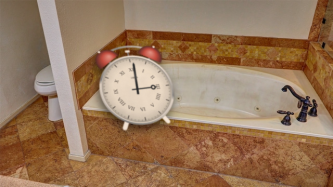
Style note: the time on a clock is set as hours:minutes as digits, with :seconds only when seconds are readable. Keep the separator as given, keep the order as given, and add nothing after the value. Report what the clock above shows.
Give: 3:01
